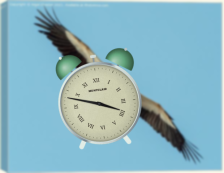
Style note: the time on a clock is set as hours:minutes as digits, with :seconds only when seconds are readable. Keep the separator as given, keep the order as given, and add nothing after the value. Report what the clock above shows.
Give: 3:48
